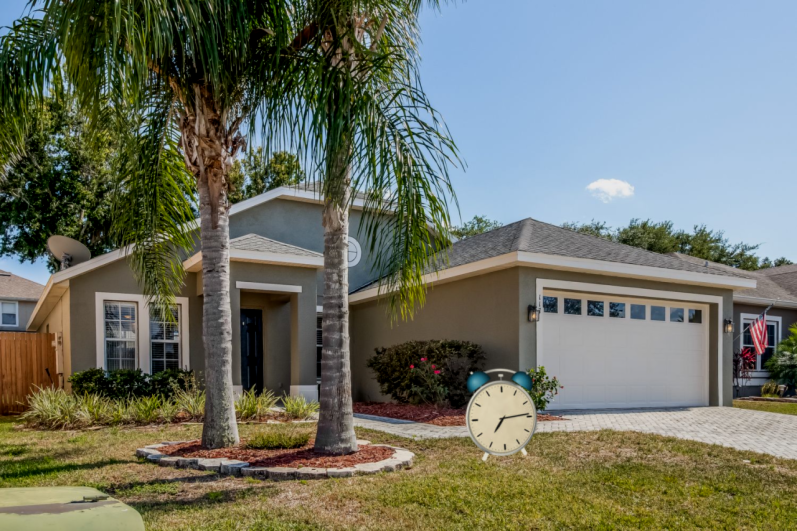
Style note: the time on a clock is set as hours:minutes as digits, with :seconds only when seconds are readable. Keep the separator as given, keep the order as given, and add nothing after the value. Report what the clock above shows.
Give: 7:14
